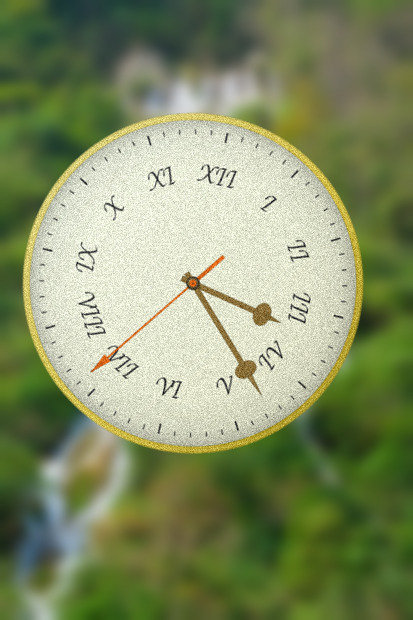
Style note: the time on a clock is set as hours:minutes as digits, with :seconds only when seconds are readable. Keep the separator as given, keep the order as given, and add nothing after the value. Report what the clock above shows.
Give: 3:22:36
